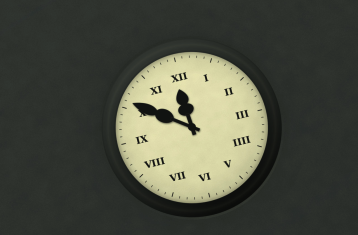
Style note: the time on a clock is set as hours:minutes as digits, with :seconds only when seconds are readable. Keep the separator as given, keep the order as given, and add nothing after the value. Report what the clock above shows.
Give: 11:51
